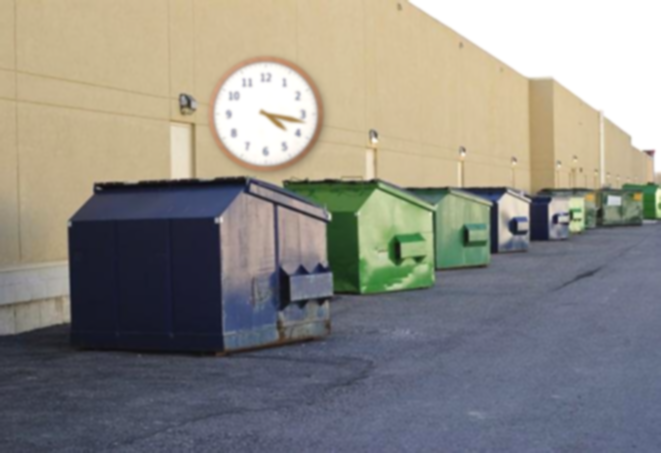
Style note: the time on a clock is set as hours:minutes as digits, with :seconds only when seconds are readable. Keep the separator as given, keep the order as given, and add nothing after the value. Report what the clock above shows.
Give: 4:17
